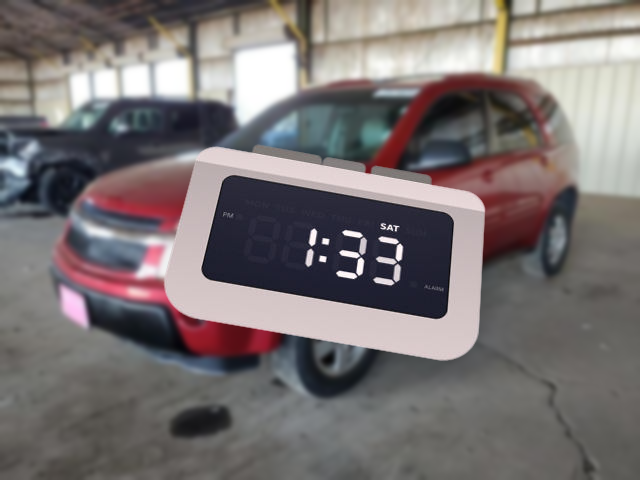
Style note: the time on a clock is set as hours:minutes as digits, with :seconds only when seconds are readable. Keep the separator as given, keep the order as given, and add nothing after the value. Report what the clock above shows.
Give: 1:33
